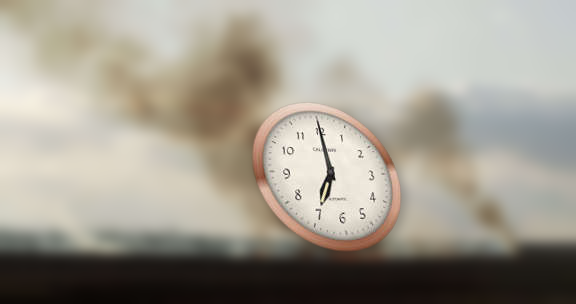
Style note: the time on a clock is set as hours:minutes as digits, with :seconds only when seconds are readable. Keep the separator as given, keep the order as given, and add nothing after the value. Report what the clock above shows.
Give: 7:00
